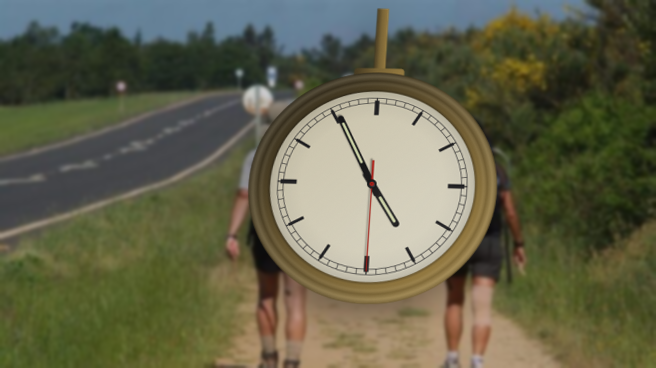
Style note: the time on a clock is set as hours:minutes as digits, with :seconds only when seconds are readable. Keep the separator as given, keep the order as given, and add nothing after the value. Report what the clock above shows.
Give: 4:55:30
